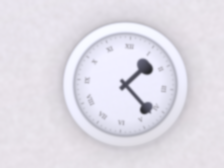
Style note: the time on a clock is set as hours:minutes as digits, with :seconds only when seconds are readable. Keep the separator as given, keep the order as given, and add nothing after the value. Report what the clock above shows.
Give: 1:22
